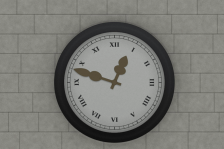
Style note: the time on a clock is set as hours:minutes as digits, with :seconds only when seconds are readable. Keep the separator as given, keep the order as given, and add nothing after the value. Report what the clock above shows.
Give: 12:48
